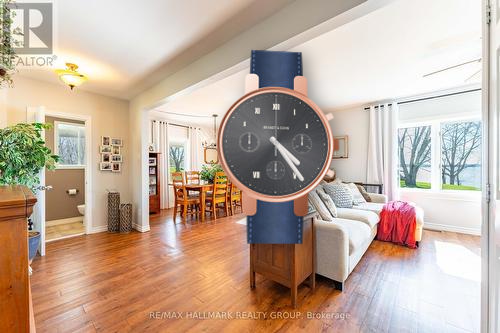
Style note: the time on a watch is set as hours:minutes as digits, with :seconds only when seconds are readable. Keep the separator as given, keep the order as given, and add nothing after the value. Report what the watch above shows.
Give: 4:24
